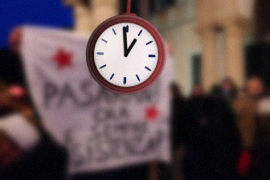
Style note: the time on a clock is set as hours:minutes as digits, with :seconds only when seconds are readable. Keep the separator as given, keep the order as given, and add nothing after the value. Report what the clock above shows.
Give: 12:59
